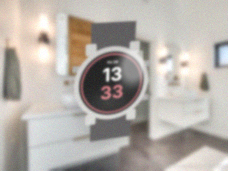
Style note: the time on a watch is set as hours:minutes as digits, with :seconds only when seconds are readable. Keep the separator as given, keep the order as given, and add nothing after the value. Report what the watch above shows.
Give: 13:33
